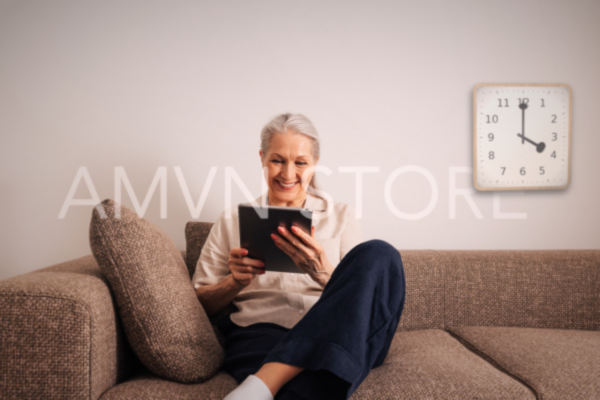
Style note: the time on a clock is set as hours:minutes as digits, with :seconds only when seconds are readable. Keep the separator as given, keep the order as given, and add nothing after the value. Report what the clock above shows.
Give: 4:00
